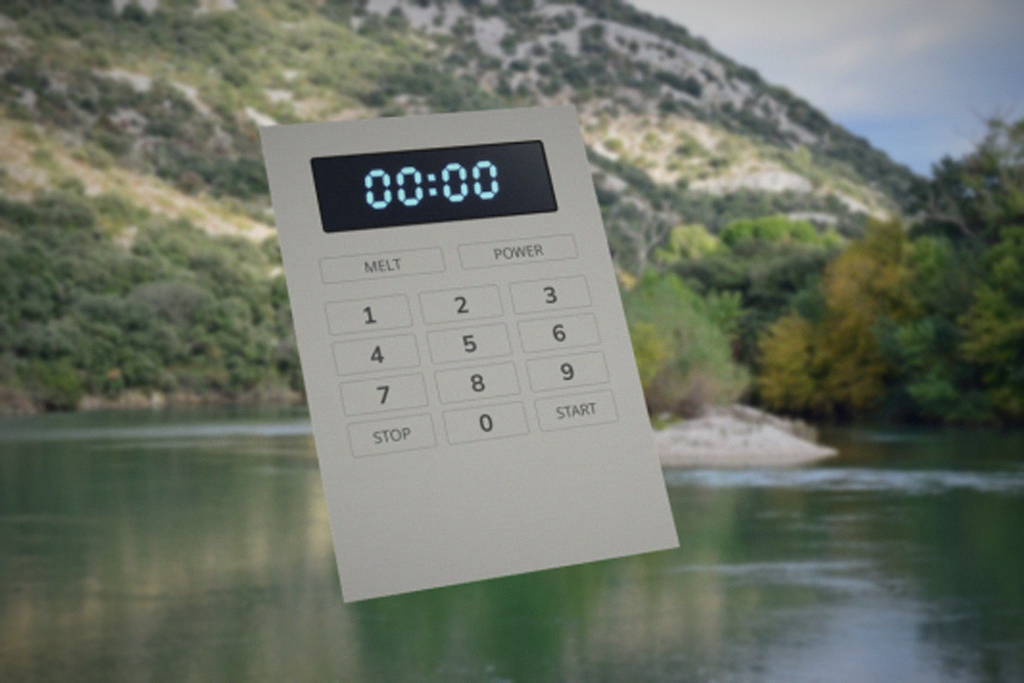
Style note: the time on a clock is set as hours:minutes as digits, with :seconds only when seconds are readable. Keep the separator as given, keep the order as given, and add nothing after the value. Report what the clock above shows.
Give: 0:00
